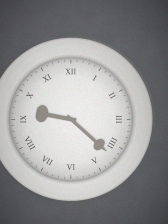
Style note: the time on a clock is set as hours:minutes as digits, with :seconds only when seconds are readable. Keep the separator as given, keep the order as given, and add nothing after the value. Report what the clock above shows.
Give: 9:22
